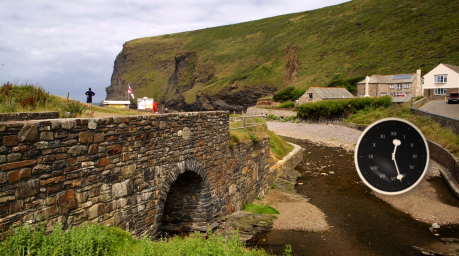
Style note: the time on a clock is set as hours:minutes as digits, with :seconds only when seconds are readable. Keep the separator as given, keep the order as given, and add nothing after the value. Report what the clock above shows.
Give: 12:27
